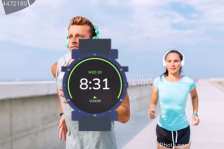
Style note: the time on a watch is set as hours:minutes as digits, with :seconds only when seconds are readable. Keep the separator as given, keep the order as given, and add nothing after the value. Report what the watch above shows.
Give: 8:31
